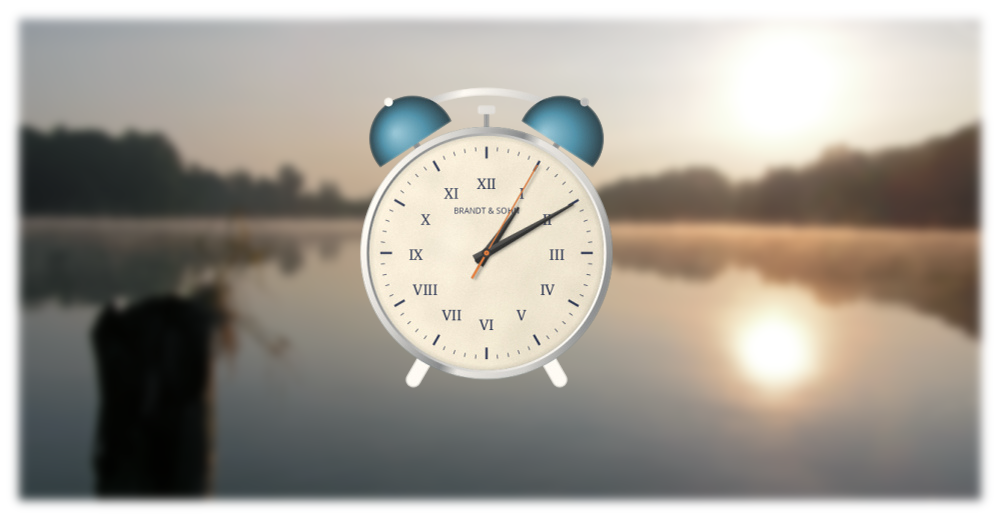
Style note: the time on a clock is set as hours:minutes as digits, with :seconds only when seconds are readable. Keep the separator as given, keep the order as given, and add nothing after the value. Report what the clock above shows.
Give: 1:10:05
